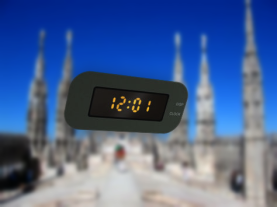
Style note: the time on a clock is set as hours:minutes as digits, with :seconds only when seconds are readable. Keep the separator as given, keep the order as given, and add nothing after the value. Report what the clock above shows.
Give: 12:01
